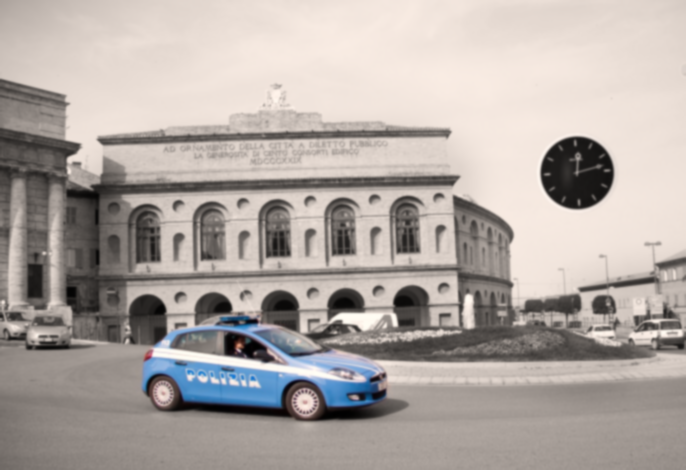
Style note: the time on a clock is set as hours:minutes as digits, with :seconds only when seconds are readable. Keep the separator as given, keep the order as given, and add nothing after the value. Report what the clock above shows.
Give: 12:13
